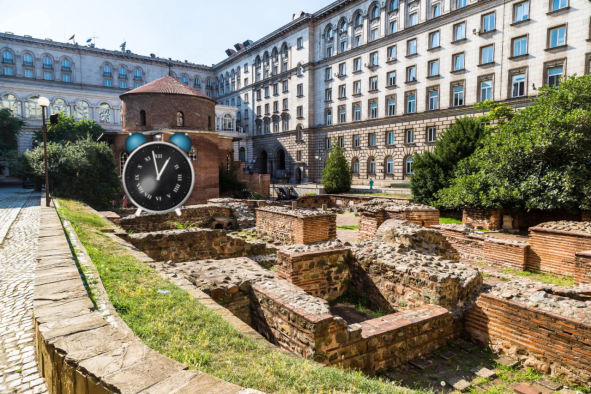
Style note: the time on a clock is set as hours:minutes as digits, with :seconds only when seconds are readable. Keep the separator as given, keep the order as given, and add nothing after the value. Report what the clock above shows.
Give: 12:58
